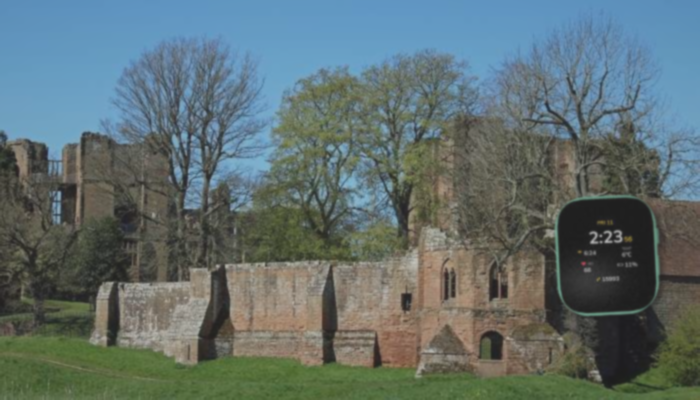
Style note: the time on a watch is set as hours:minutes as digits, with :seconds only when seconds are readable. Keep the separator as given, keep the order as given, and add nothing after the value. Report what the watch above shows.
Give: 2:23
